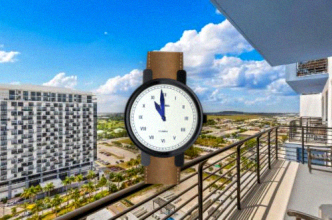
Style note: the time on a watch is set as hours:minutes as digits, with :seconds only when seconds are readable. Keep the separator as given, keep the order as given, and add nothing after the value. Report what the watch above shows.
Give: 10:59
